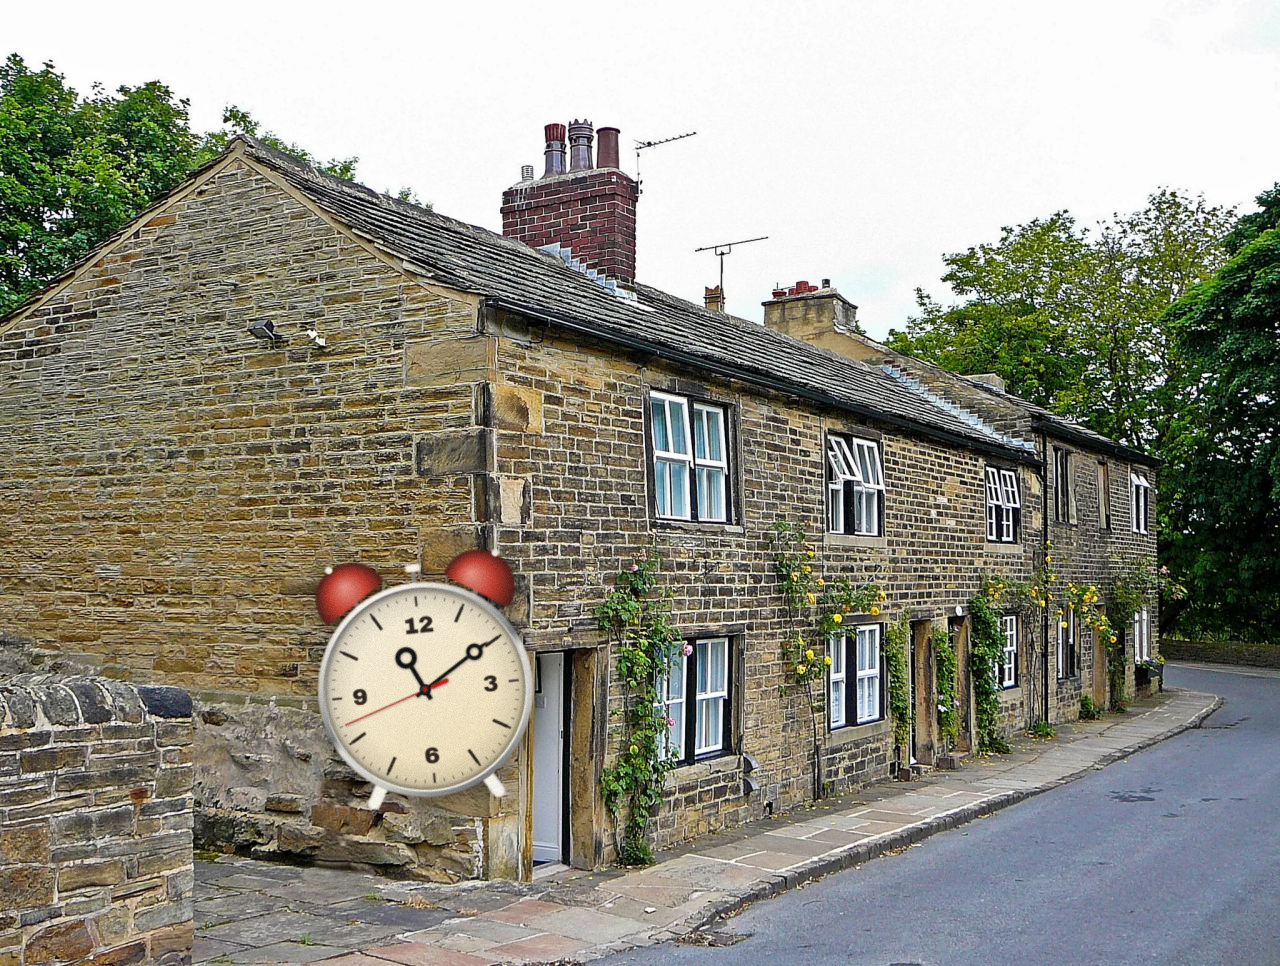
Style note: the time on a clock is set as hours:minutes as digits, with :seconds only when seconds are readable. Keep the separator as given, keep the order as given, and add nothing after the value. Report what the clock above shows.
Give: 11:09:42
